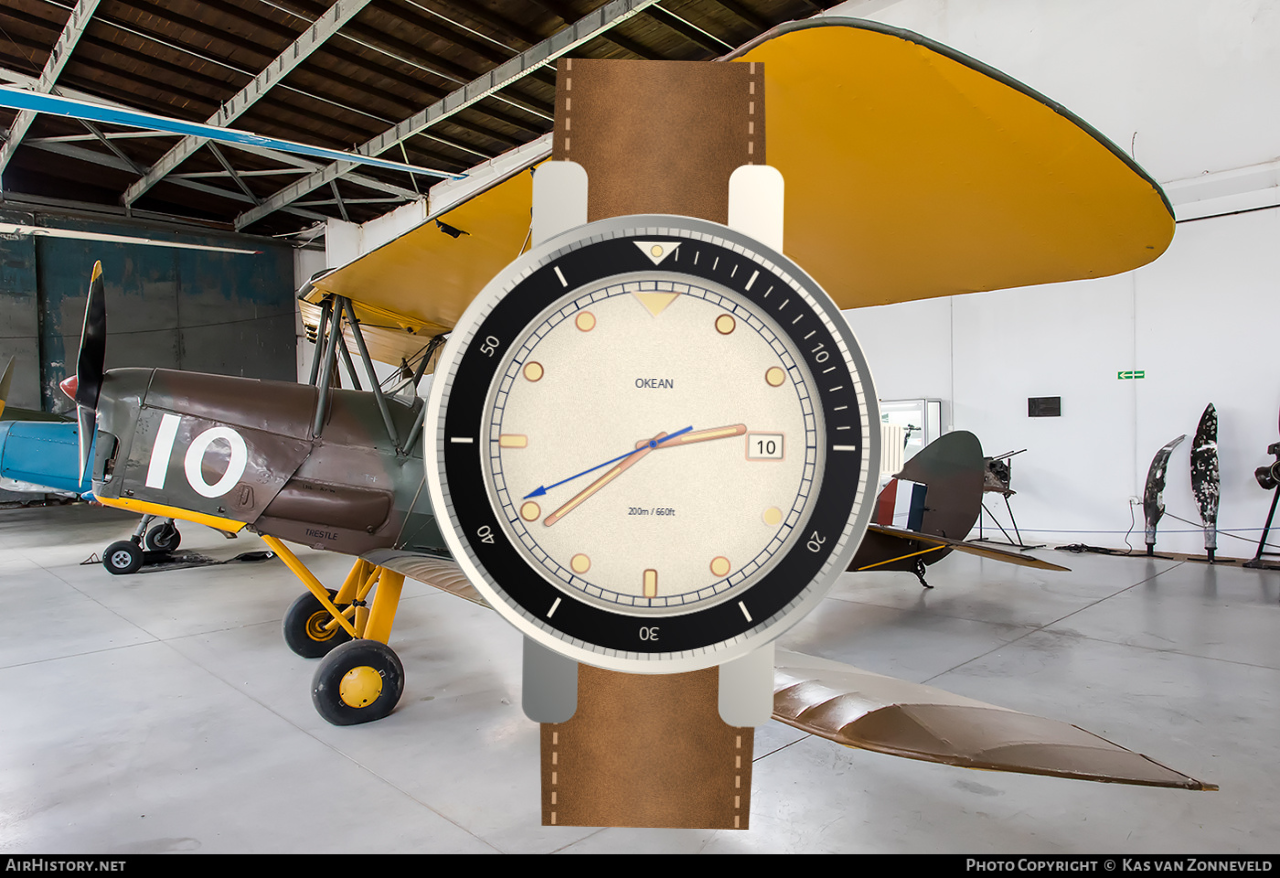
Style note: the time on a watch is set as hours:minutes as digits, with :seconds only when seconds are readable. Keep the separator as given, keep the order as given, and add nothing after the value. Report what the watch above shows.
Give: 2:38:41
